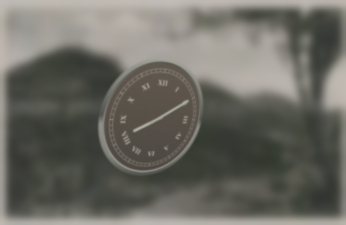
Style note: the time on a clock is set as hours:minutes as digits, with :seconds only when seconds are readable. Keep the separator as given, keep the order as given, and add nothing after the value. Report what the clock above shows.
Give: 8:10
